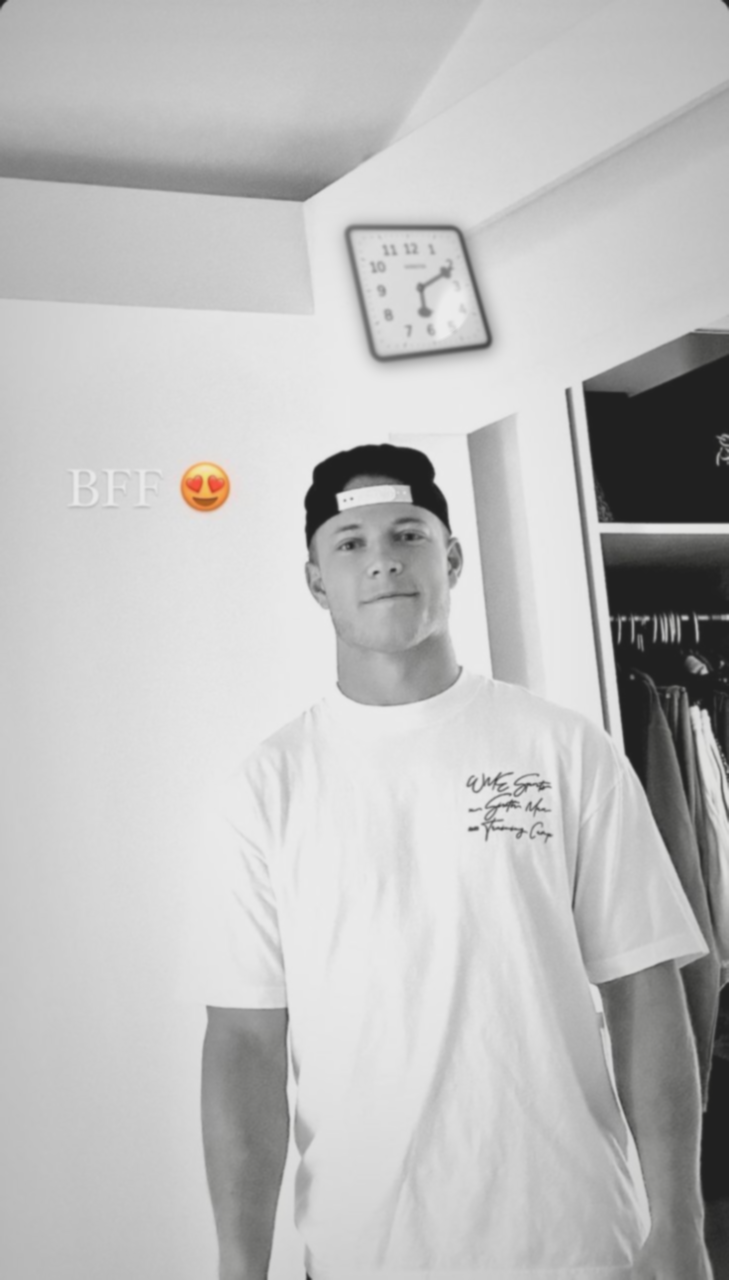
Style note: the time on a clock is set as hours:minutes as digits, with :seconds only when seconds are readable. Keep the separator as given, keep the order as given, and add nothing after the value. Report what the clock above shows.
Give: 6:11
